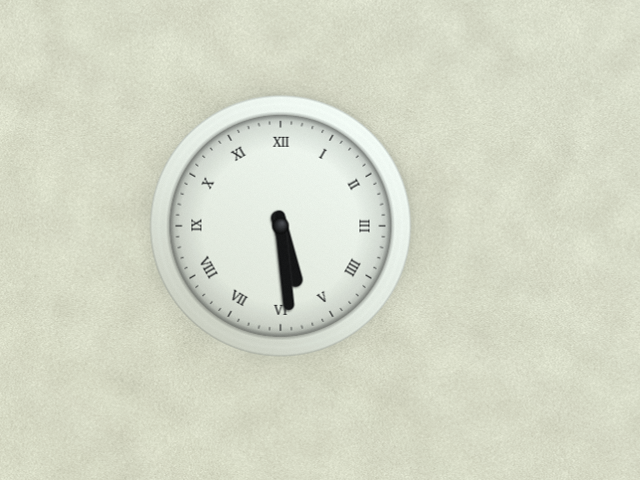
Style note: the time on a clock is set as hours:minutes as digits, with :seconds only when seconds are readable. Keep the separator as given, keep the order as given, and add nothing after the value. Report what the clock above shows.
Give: 5:29
